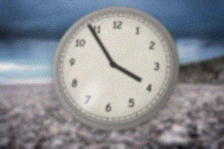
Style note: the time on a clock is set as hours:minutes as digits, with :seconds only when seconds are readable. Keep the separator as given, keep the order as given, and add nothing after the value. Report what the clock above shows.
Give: 3:54
